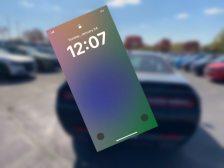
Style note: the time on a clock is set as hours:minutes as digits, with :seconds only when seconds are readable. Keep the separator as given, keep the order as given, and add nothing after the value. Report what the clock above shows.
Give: 12:07
